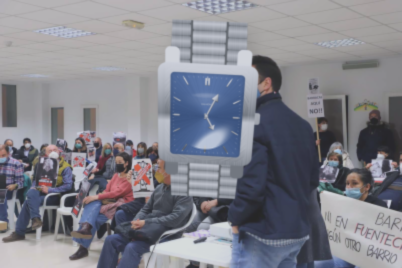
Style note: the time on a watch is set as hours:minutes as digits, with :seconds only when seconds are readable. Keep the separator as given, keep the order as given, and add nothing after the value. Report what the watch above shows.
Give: 5:04
